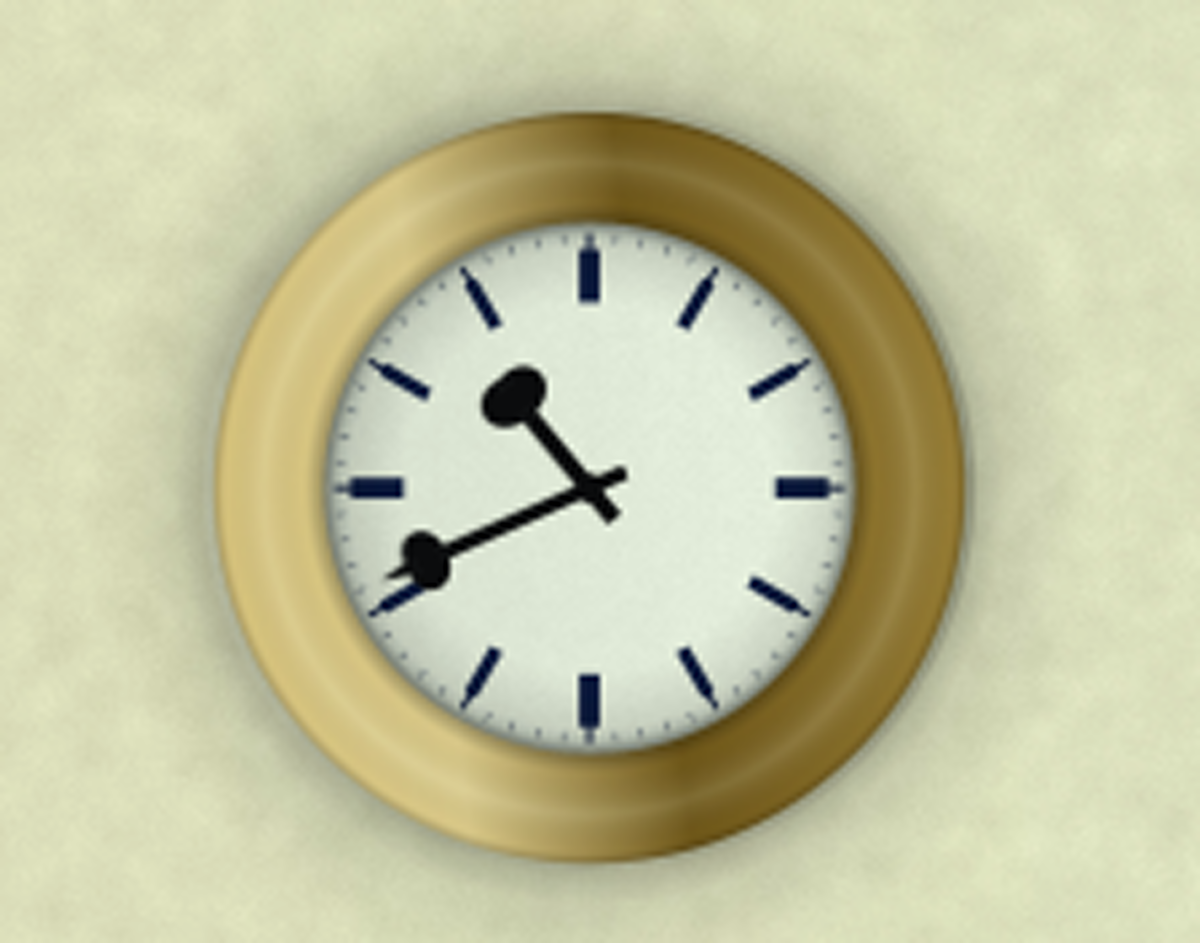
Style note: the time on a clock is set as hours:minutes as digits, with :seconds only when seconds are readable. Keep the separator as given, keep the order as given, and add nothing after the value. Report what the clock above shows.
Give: 10:41
